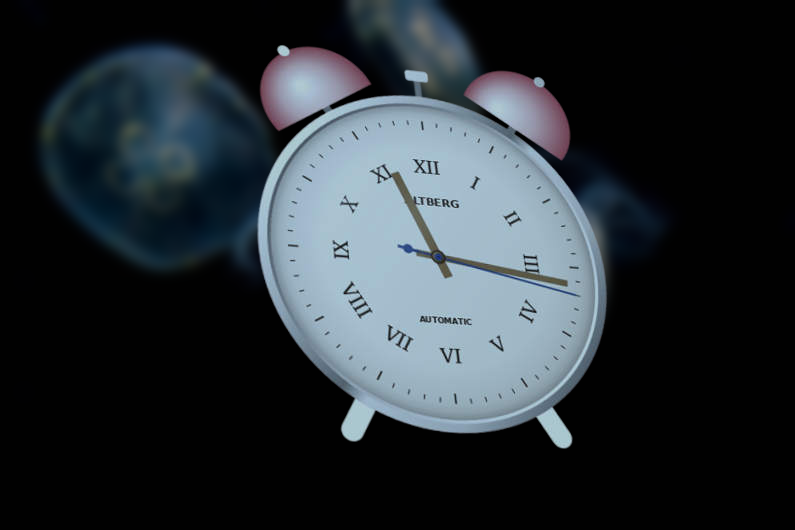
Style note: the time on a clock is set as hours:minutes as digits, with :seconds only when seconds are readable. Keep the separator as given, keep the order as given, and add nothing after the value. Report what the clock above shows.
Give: 11:16:17
